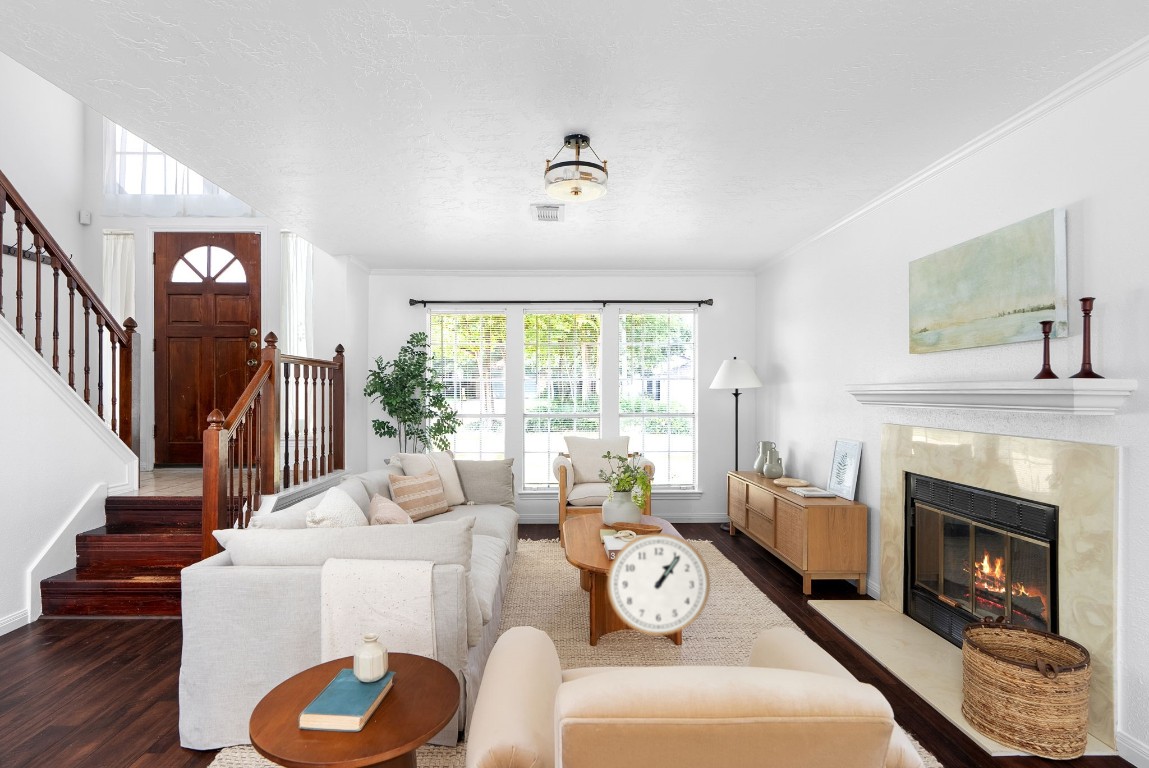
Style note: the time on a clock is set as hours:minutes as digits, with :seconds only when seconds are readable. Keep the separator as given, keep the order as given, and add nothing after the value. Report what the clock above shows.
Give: 1:06
